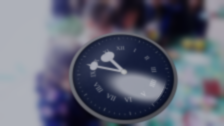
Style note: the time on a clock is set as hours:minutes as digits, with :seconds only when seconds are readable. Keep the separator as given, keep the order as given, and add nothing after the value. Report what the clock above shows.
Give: 10:48
